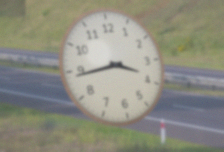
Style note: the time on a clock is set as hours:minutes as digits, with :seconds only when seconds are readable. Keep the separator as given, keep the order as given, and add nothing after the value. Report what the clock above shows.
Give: 3:44
